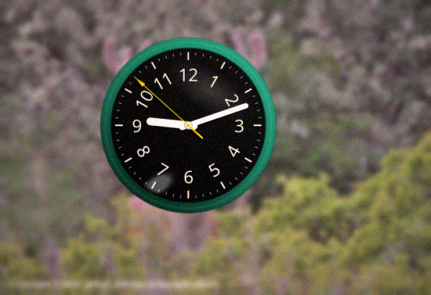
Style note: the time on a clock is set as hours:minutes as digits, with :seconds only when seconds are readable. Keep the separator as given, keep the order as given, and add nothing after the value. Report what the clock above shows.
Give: 9:11:52
